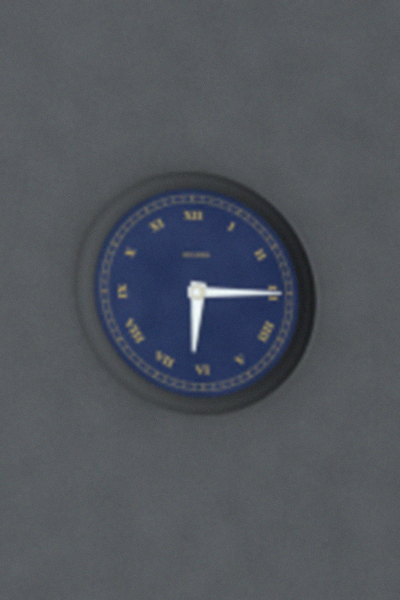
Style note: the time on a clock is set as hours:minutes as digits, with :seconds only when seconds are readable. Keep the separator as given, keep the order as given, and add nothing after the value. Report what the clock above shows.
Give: 6:15
